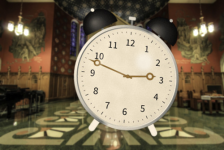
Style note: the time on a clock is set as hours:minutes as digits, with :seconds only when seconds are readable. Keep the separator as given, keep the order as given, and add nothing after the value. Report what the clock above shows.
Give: 2:48
